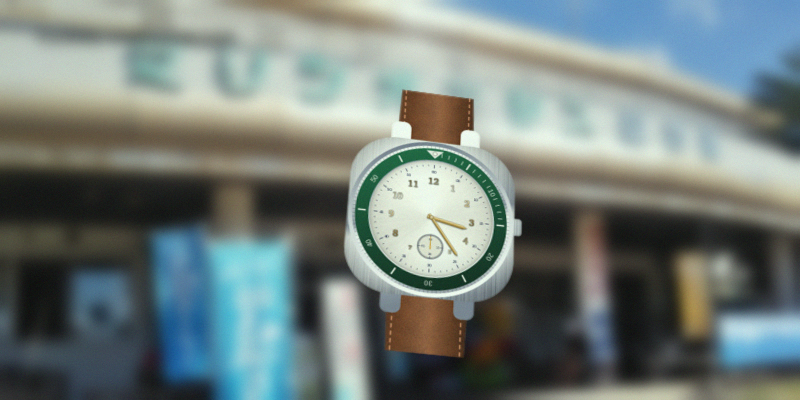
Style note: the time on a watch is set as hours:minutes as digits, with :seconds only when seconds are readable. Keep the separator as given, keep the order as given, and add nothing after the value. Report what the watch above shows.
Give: 3:24
